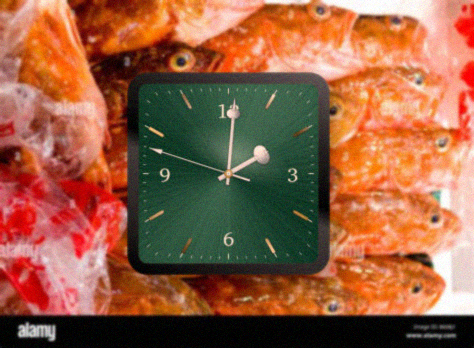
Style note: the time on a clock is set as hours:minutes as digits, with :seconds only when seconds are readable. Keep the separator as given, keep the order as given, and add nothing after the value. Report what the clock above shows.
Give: 2:00:48
